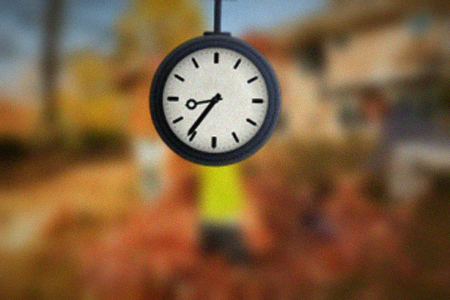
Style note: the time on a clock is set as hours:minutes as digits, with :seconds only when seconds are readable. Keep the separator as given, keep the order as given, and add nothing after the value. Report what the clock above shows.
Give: 8:36
